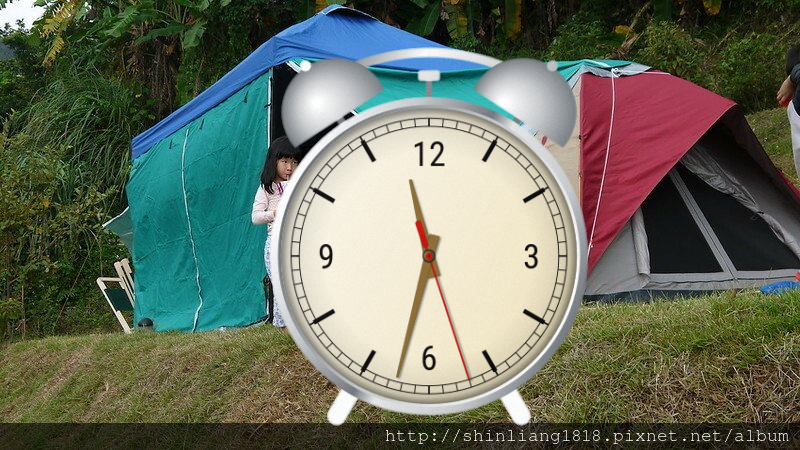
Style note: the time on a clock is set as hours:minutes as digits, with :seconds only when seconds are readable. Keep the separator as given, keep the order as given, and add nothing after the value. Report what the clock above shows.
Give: 11:32:27
